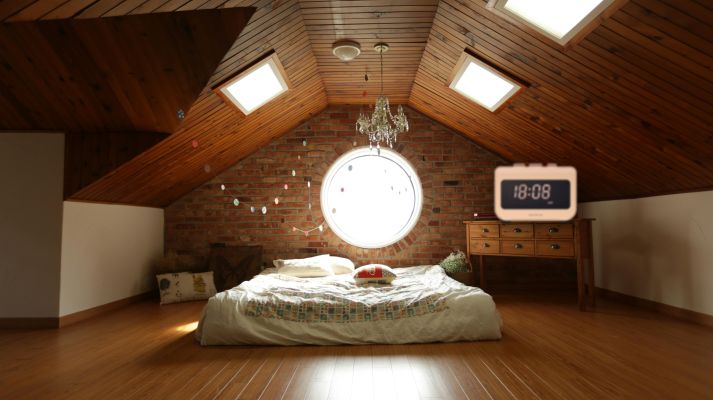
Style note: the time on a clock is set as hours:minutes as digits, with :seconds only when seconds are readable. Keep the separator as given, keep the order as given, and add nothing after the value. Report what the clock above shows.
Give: 18:08
